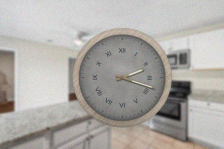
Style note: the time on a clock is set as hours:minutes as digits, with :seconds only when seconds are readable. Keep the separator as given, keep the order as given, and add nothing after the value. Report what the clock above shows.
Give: 2:18
